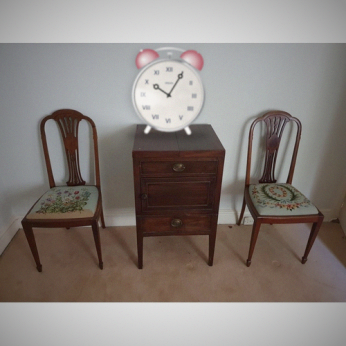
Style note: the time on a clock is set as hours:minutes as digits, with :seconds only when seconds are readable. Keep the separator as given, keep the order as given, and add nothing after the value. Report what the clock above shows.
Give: 10:05
